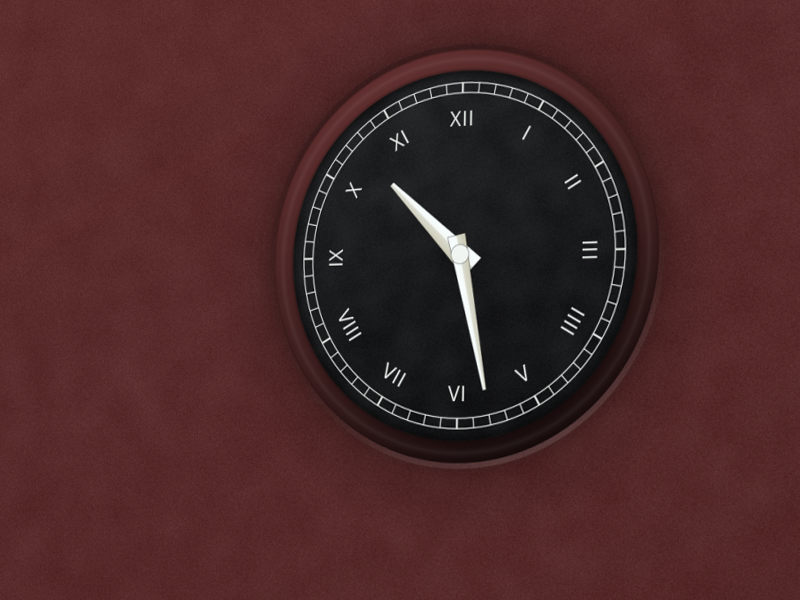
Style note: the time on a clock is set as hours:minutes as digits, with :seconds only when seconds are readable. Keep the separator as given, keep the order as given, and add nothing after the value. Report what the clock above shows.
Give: 10:28
